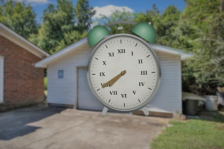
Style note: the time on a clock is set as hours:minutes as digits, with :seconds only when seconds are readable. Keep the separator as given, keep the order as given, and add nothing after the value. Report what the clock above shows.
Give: 7:40
